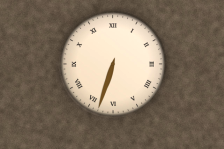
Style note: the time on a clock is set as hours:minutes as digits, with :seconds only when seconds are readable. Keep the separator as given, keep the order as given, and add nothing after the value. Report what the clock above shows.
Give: 6:33
